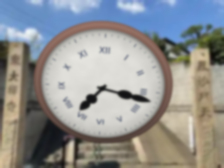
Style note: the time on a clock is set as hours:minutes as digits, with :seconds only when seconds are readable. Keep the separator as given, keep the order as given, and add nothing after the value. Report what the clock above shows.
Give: 7:17
